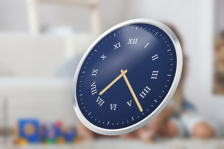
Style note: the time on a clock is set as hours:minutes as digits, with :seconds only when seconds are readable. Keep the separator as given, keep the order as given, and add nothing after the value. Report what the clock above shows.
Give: 7:23
